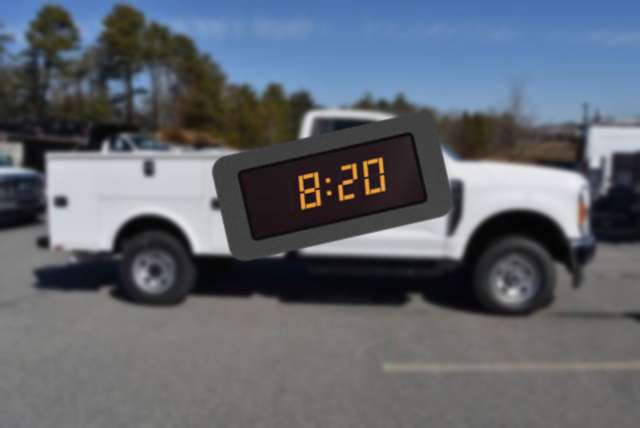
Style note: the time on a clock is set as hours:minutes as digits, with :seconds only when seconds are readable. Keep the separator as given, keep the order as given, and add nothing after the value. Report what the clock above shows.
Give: 8:20
